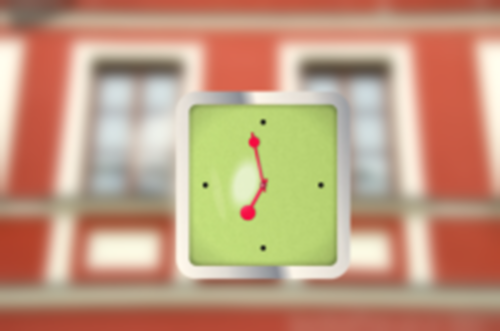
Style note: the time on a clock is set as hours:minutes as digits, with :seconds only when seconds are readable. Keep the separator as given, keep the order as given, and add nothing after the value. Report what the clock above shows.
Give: 6:58
